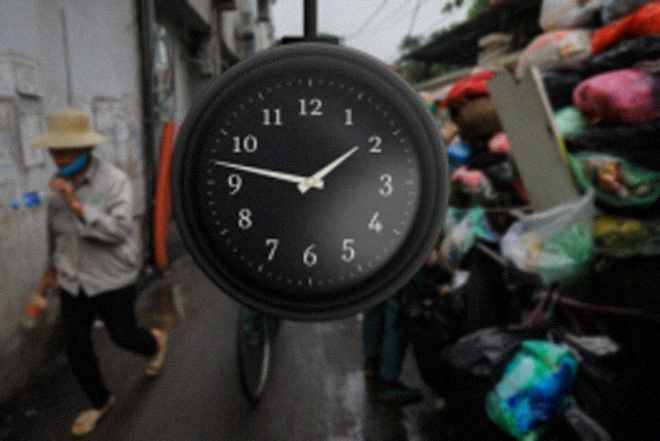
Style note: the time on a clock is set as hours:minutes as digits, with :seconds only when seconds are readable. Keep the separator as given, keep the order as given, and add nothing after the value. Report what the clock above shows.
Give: 1:47
